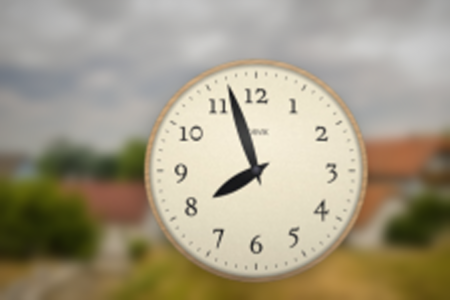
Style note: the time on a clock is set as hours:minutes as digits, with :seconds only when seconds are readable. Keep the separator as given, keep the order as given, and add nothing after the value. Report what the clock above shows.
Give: 7:57
